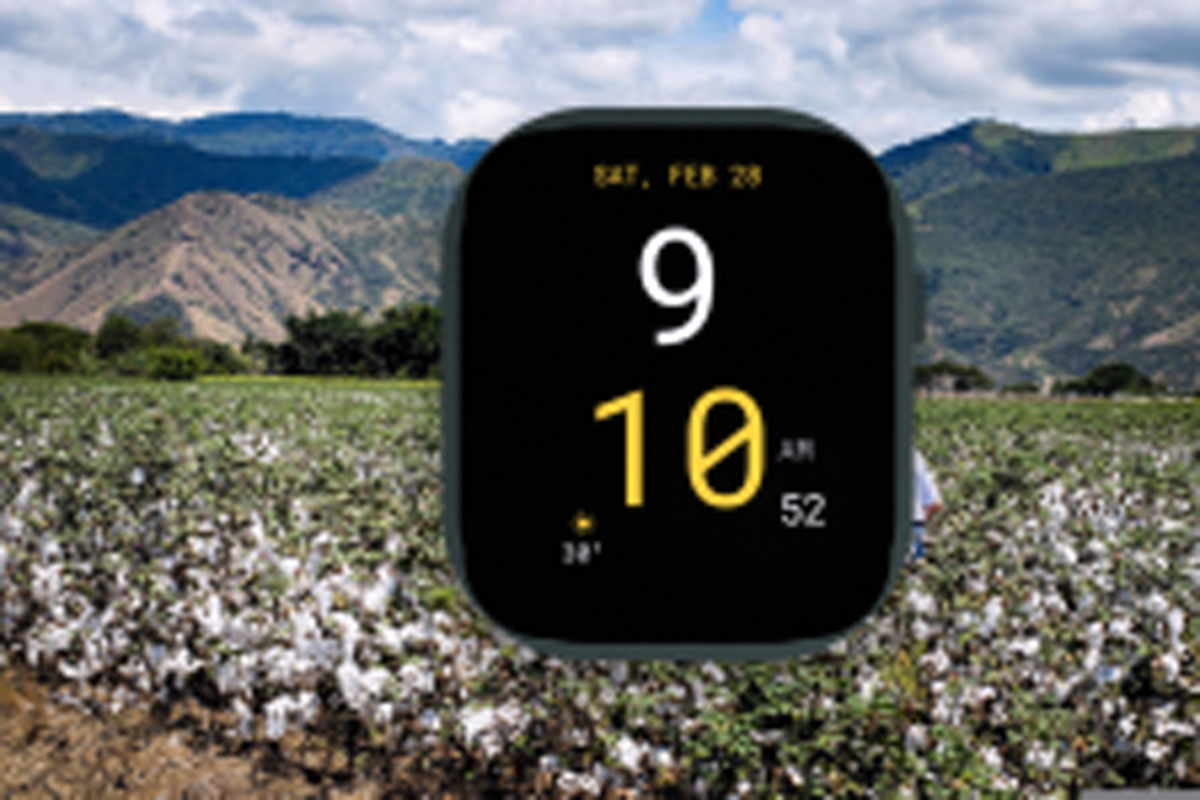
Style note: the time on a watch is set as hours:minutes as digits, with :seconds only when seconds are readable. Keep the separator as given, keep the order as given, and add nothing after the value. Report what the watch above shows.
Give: 9:10:52
